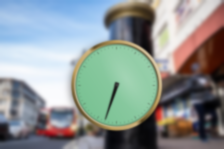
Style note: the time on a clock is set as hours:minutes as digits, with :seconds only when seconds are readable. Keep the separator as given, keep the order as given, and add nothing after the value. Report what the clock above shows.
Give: 6:33
